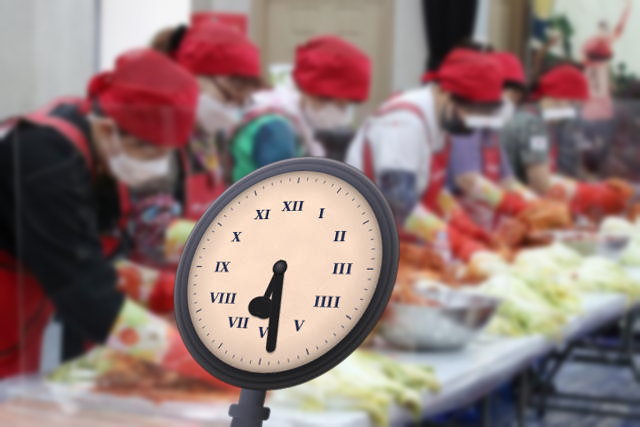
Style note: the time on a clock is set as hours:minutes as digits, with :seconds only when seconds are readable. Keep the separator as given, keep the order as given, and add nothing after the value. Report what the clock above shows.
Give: 6:29
